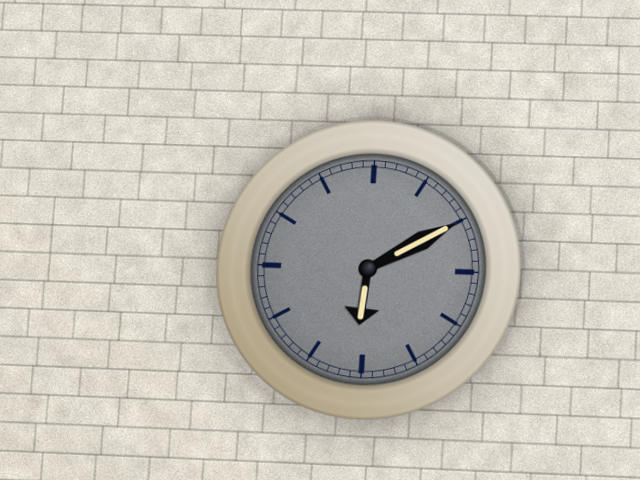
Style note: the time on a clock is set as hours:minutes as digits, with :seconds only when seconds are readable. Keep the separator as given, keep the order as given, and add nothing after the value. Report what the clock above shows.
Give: 6:10
